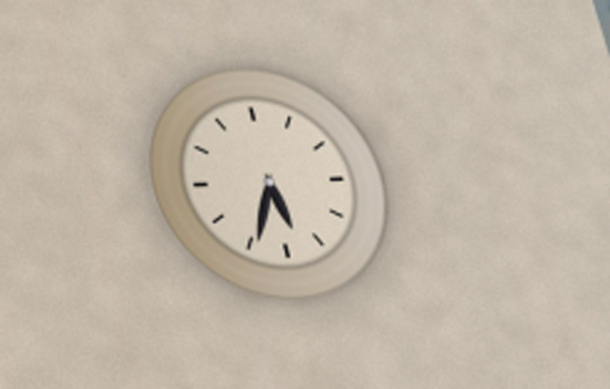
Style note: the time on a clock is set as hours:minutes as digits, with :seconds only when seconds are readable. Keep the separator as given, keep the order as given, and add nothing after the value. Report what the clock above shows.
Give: 5:34
